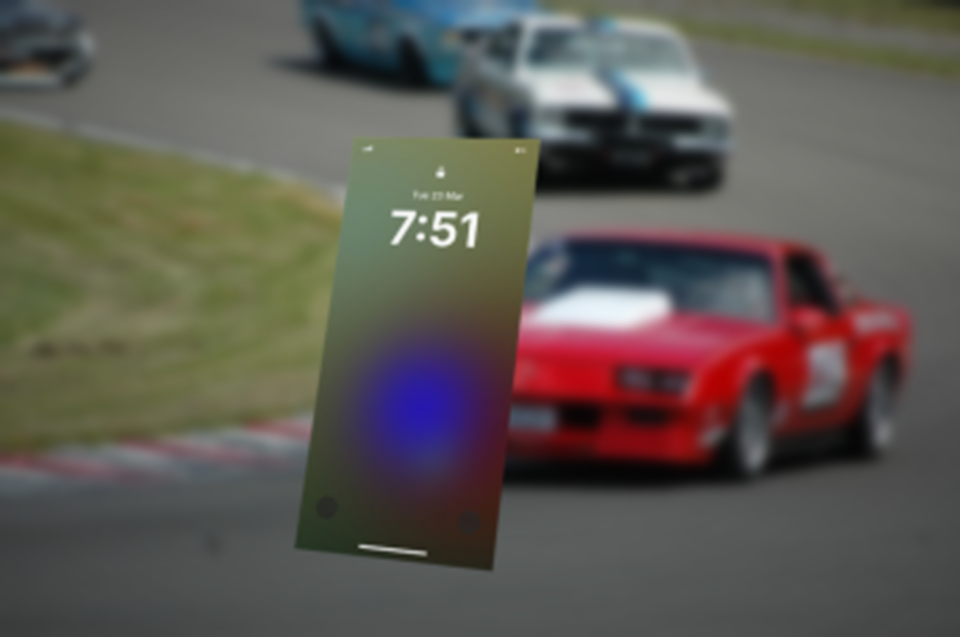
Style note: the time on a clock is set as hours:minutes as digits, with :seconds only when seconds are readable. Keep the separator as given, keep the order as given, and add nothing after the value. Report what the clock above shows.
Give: 7:51
